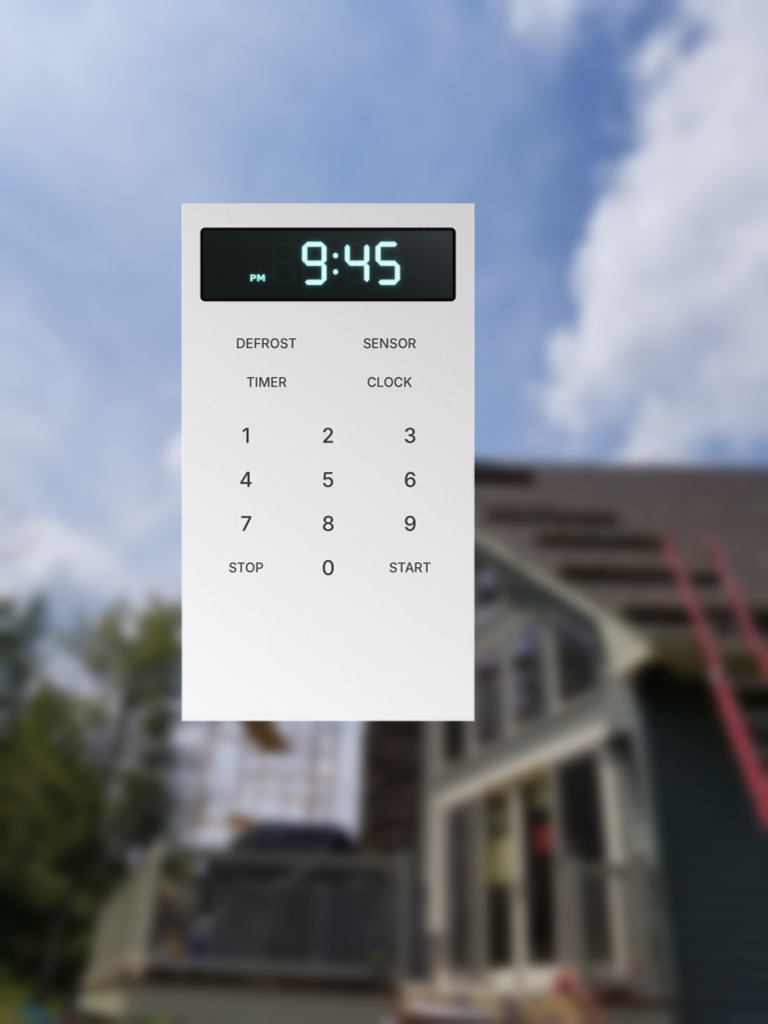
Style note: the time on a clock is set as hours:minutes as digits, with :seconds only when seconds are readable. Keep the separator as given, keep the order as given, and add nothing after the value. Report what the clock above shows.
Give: 9:45
